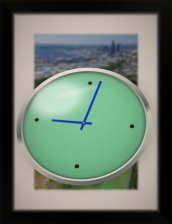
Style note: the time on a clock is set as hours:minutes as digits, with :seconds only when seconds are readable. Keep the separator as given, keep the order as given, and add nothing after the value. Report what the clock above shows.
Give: 9:02
